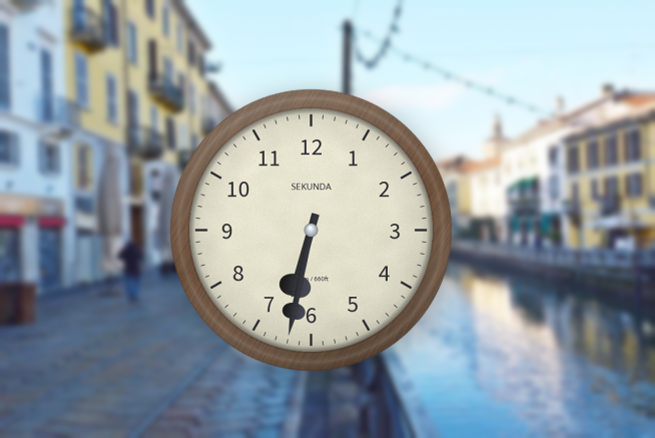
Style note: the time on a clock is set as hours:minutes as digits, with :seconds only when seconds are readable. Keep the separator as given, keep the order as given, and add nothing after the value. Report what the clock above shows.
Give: 6:32
